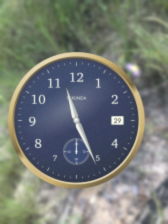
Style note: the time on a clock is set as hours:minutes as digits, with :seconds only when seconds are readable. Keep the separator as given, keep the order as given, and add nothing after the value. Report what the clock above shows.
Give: 11:26
